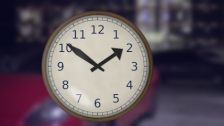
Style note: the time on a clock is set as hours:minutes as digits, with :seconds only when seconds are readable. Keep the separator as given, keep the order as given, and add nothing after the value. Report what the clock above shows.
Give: 1:51
